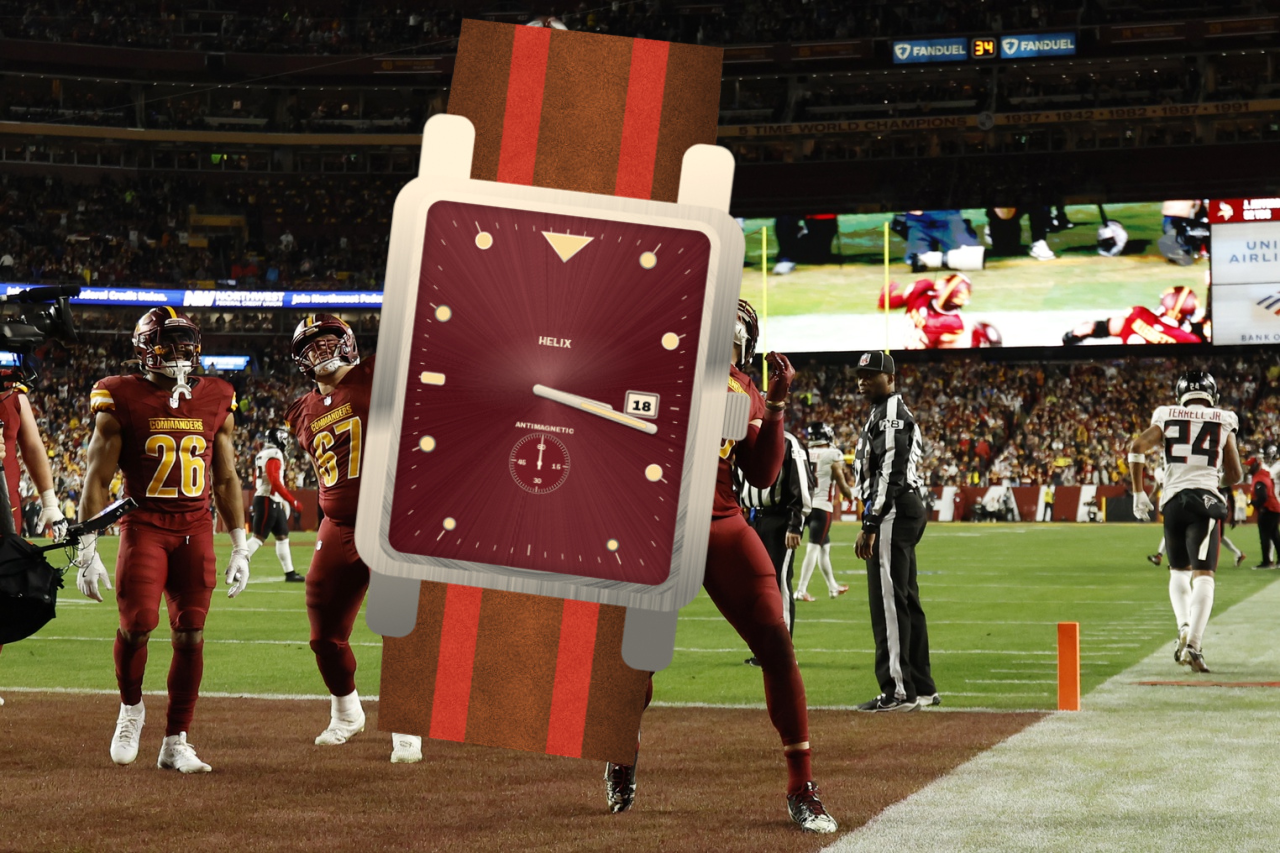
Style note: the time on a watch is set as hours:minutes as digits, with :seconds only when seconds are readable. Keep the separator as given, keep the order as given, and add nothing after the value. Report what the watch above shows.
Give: 3:17
